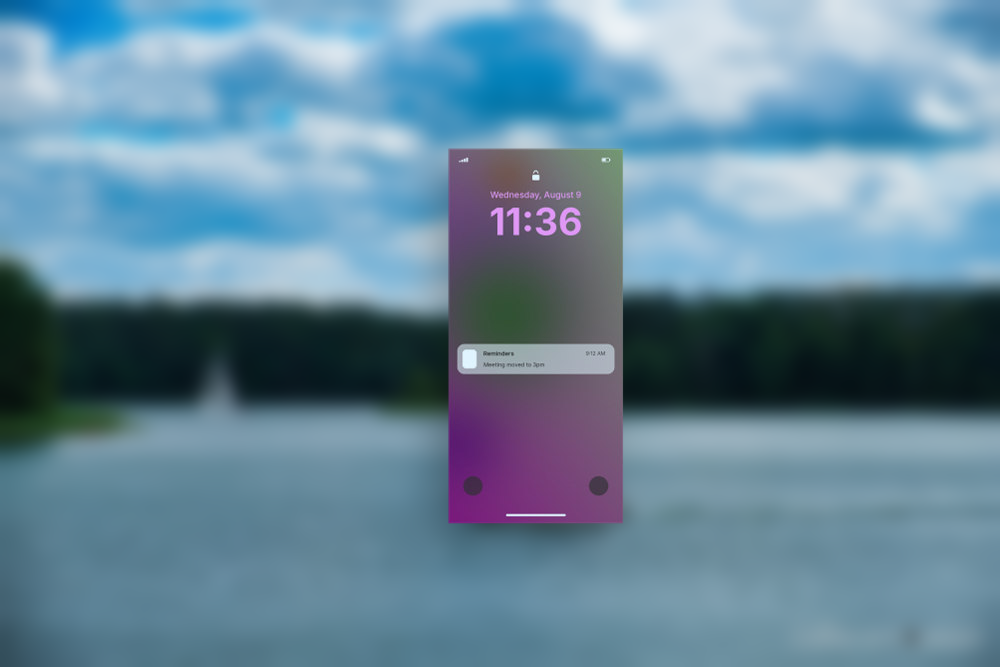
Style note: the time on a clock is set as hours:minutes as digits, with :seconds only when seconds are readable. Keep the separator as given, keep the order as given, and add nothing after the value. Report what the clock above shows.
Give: 11:36
